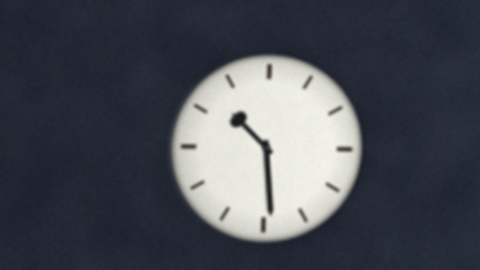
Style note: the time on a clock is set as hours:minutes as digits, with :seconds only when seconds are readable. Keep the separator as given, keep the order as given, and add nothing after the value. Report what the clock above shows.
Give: 10:29
